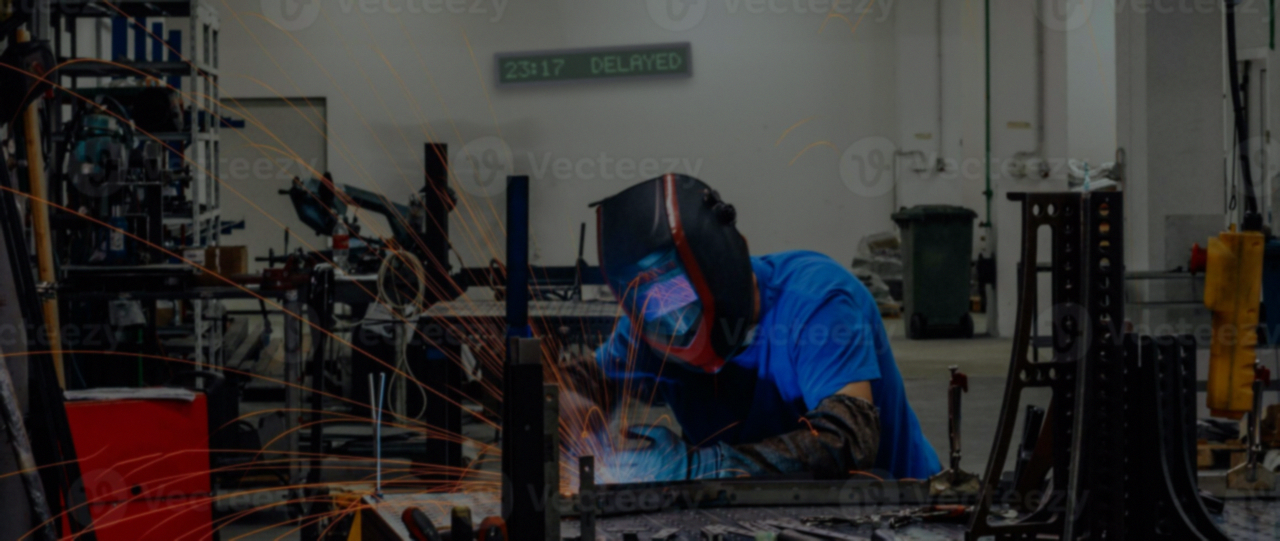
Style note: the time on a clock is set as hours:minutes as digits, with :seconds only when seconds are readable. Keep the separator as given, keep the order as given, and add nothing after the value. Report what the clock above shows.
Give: 23:17
